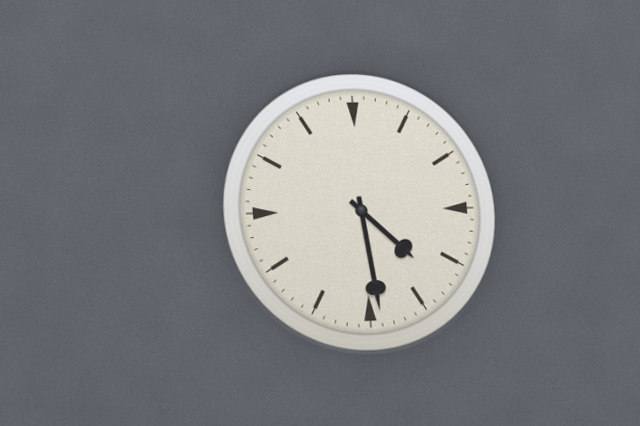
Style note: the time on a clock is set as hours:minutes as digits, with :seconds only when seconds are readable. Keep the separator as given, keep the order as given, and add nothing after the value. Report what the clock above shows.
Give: 4:29
